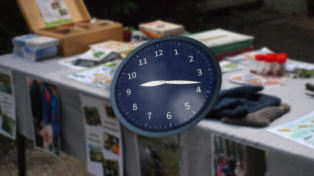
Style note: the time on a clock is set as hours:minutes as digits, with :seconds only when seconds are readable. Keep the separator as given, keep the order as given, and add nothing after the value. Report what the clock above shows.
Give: 9:18
